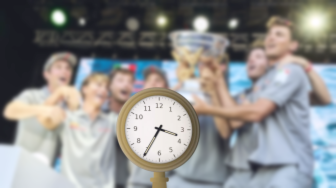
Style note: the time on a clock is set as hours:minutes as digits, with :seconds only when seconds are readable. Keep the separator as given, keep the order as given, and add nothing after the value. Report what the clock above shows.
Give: 3:35
